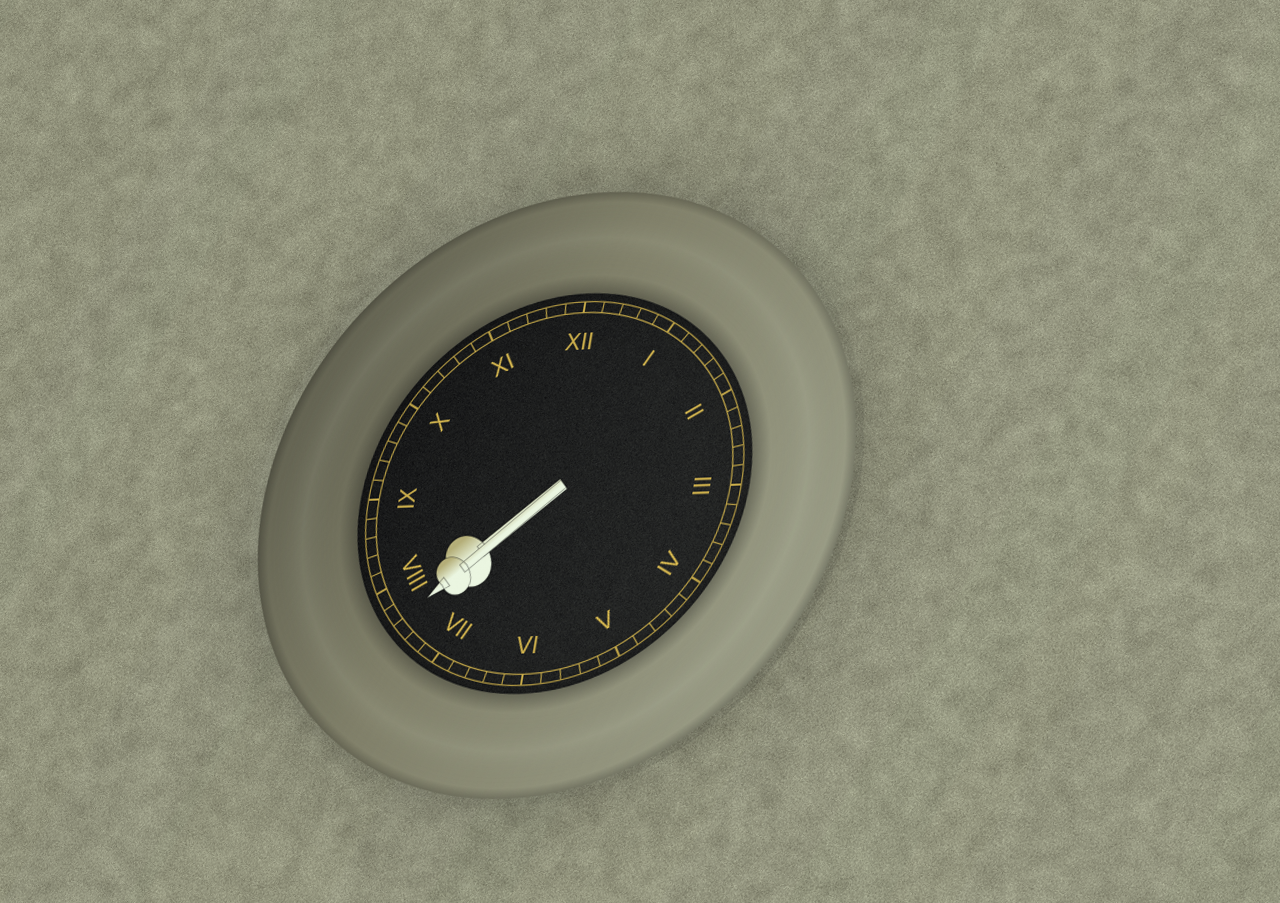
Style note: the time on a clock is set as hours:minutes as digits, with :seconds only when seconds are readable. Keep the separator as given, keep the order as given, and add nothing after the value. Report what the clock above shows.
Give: 7:38
